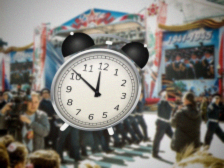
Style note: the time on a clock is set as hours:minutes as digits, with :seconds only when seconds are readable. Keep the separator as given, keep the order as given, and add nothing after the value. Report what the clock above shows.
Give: 11:51
